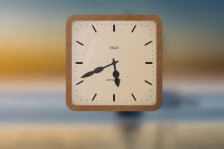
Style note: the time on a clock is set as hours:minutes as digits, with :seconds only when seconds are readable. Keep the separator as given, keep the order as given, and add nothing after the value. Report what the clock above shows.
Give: 5:41
